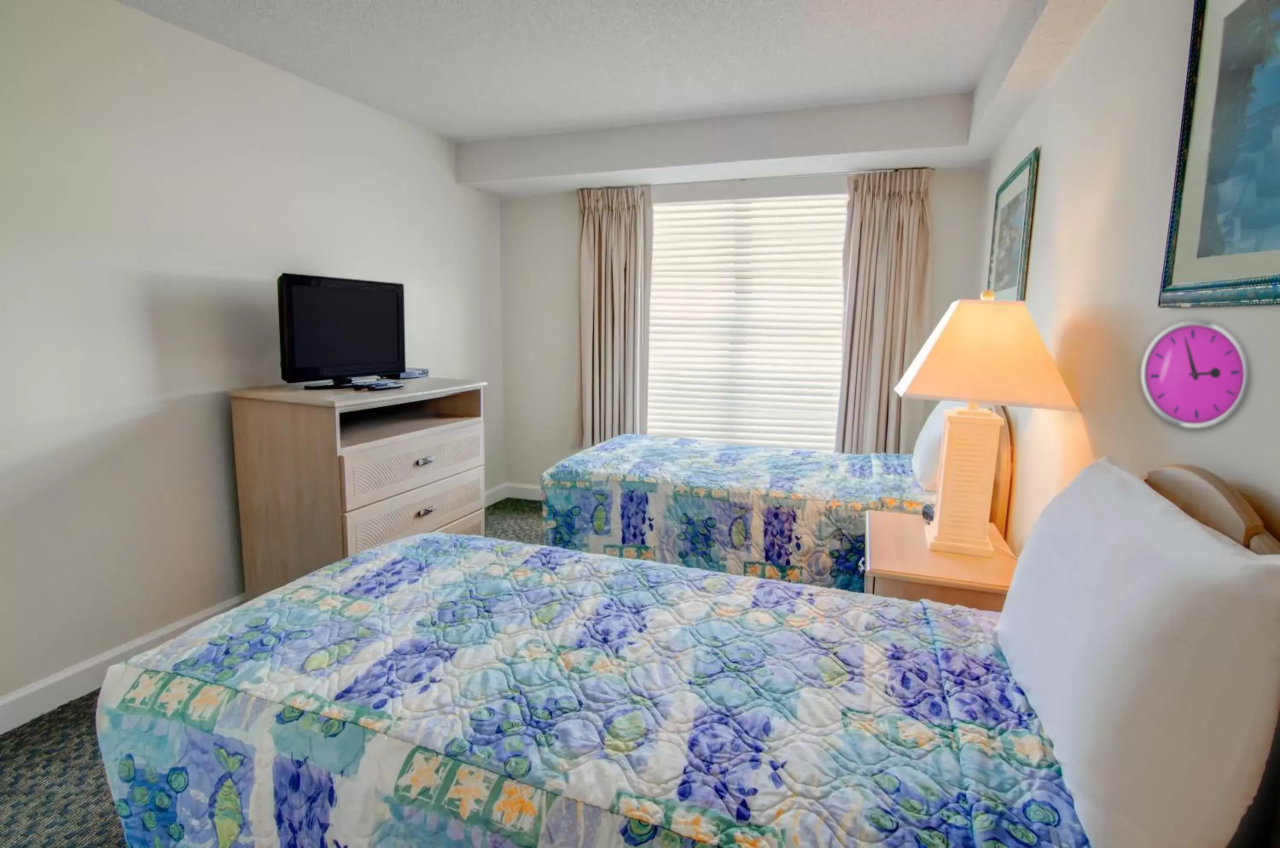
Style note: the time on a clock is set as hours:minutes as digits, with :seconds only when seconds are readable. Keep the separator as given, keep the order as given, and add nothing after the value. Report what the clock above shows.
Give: 2:58
